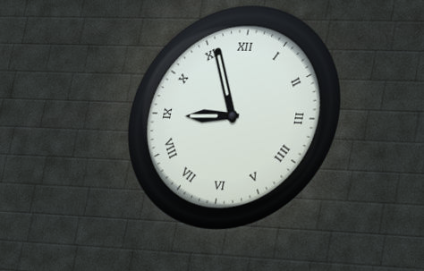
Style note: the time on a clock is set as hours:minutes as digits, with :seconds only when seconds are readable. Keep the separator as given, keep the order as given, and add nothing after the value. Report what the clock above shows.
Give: 8:56
